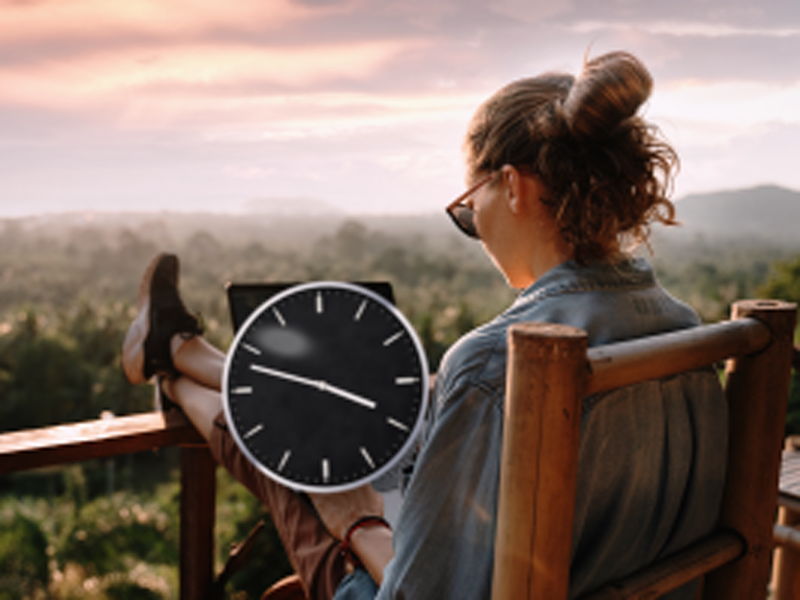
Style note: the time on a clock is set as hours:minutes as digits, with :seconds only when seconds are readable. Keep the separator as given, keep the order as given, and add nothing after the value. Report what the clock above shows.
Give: 3:48
